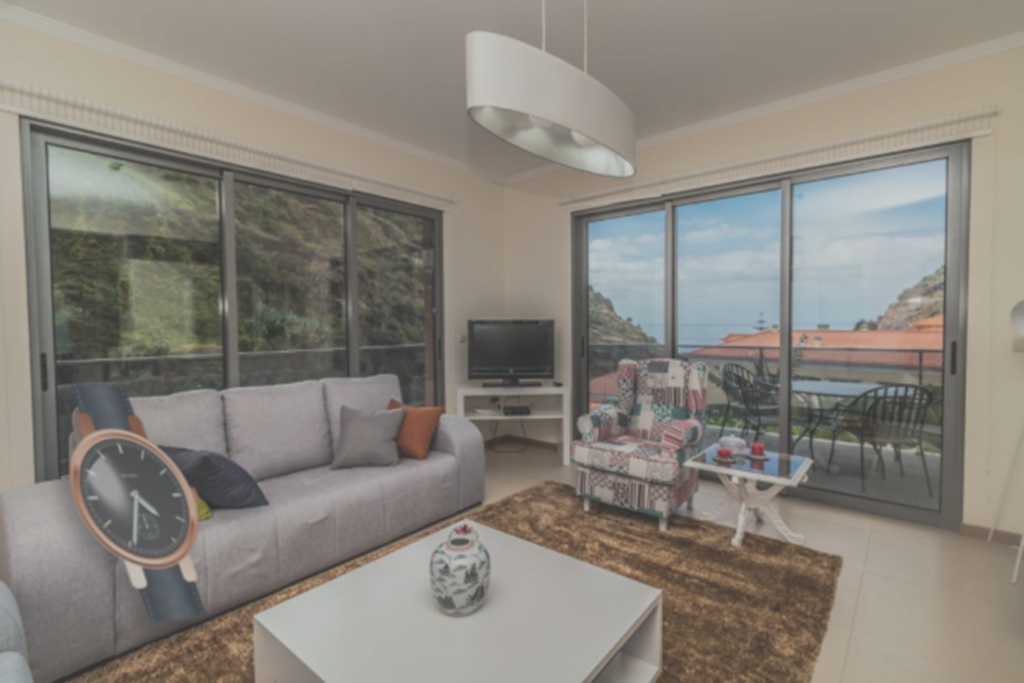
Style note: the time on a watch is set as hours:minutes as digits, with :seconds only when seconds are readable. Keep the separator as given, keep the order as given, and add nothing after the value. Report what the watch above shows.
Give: 4:34
